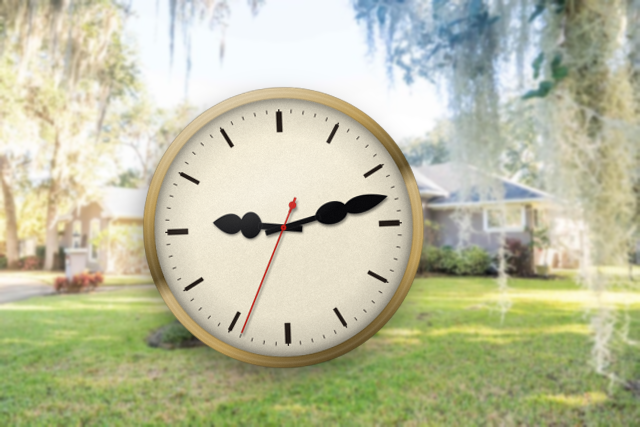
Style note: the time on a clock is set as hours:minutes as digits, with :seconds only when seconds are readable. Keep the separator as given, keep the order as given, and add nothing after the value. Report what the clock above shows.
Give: 9:12:34
